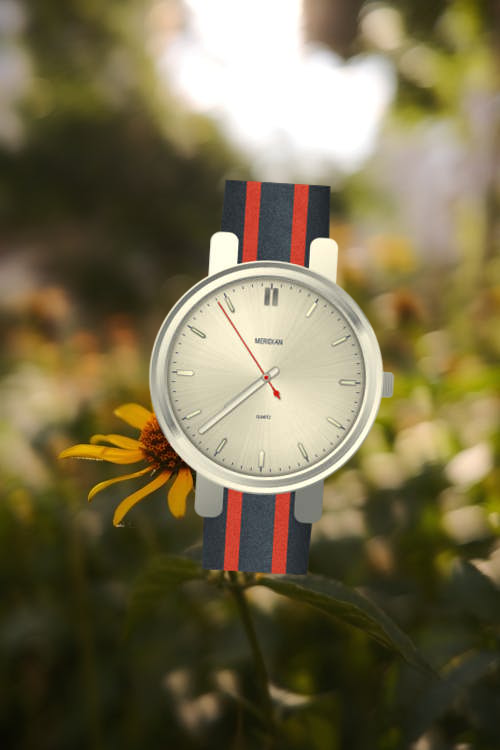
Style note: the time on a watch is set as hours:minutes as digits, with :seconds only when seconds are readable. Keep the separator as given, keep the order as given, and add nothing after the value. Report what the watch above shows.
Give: 7:37:54
